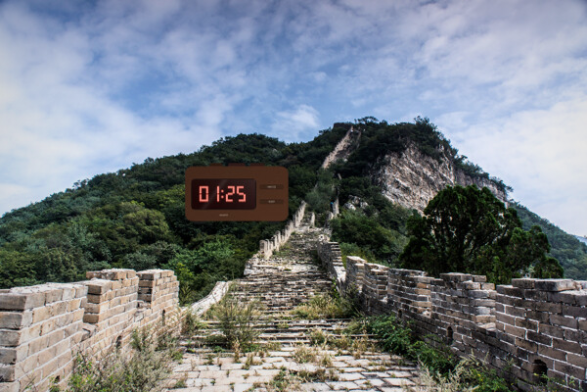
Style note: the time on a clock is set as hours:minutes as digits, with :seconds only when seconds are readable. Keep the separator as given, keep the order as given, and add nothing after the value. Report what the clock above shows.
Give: 1:25
